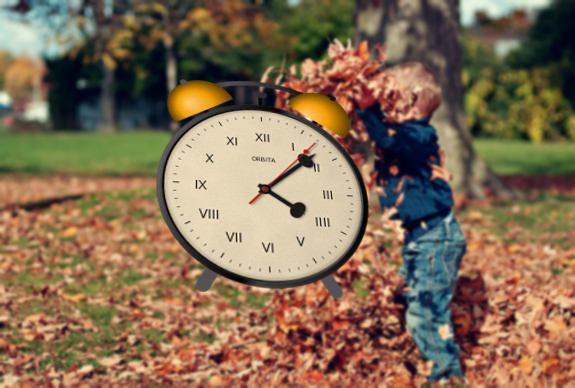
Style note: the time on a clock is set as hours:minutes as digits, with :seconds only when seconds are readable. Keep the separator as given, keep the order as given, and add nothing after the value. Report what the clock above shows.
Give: 4:08:07
